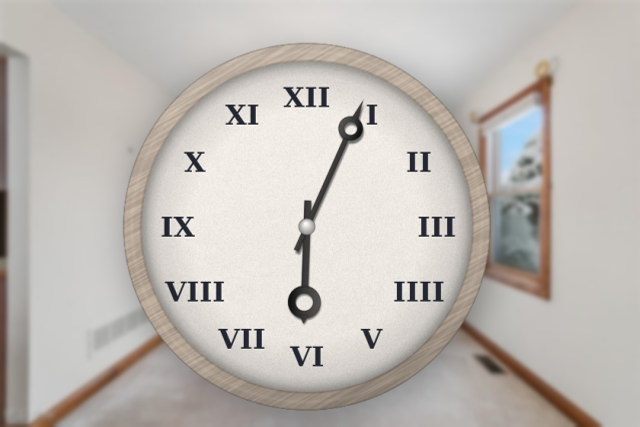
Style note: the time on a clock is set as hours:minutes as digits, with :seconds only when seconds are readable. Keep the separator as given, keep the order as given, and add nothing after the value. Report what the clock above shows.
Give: 6:04
